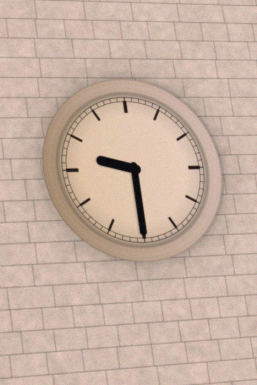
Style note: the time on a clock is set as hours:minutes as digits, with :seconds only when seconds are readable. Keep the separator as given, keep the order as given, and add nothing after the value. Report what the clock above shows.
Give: 9:30
